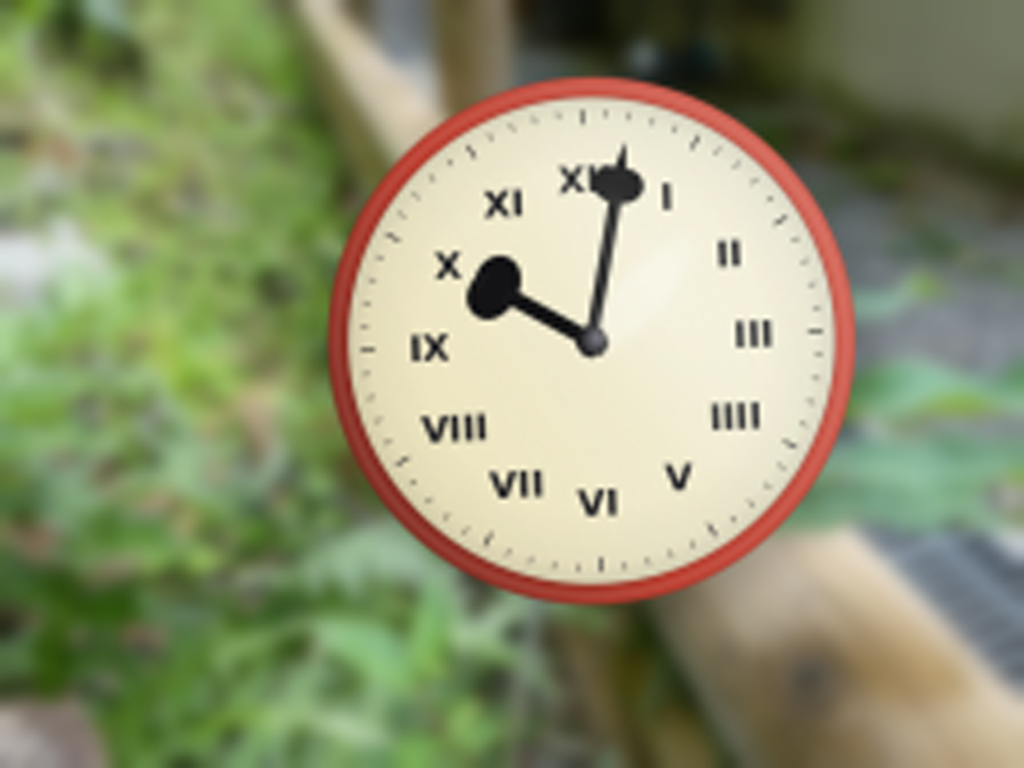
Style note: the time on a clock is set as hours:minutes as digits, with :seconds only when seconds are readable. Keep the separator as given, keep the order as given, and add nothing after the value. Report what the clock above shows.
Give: 10:02
